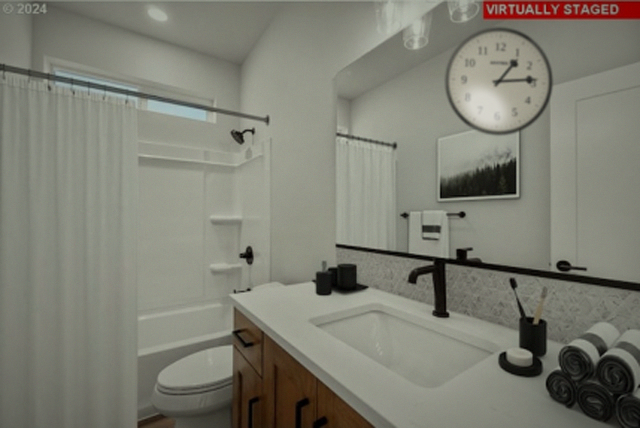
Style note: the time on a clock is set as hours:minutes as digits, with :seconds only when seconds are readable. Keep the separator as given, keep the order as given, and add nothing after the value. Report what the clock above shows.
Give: 1:14
